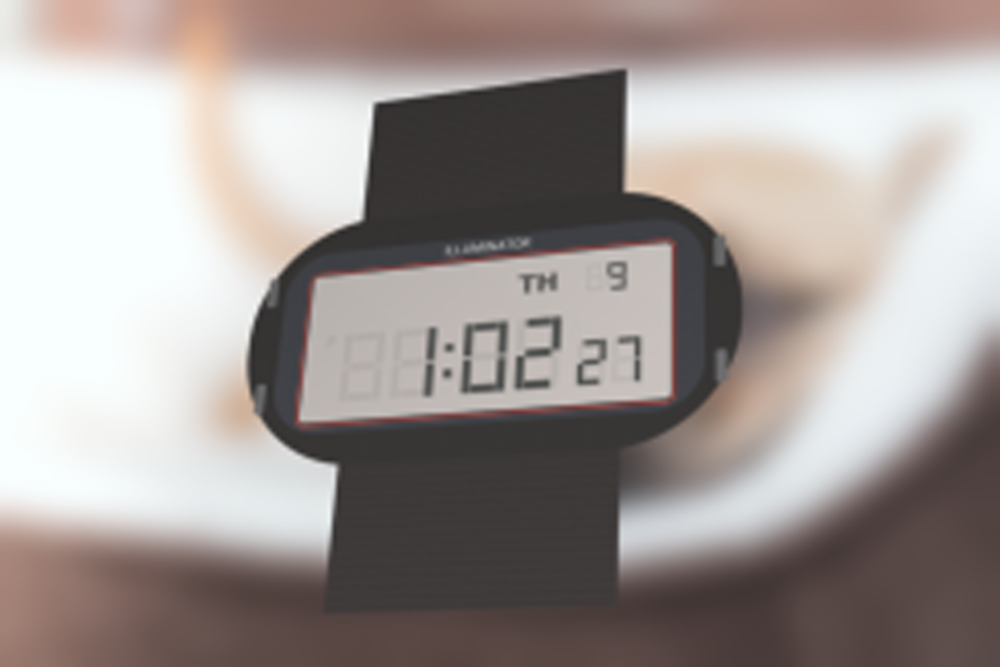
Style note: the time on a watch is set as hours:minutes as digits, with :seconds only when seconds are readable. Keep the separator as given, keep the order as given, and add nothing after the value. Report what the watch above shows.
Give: 1:02:27
